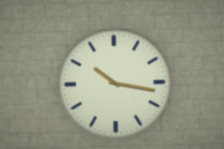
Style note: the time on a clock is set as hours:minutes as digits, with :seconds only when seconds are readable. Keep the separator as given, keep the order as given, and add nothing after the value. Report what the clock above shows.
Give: 10:17
